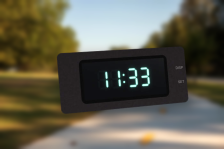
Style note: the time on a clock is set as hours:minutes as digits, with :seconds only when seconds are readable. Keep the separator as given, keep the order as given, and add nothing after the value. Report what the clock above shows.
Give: 11:33
